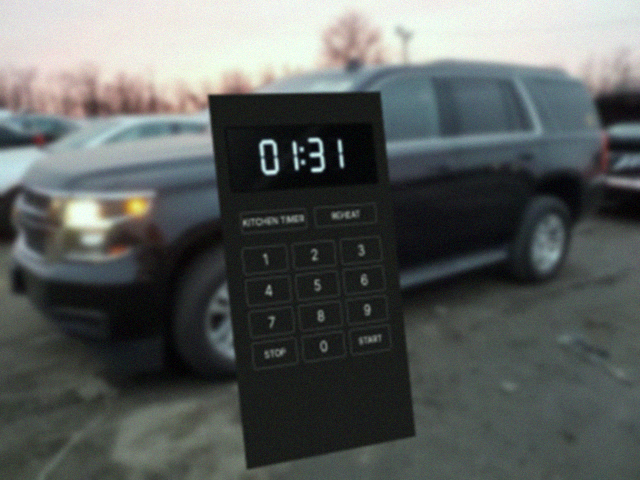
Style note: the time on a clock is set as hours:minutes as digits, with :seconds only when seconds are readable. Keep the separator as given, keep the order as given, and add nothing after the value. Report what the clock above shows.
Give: 1:31
